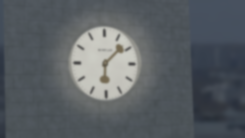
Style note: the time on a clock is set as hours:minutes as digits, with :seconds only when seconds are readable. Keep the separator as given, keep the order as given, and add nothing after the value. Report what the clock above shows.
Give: 6:08
